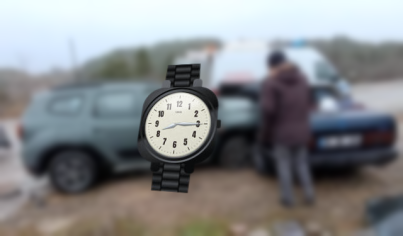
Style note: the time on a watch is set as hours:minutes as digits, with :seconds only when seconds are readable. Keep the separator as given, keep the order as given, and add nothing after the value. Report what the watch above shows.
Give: 8:15
